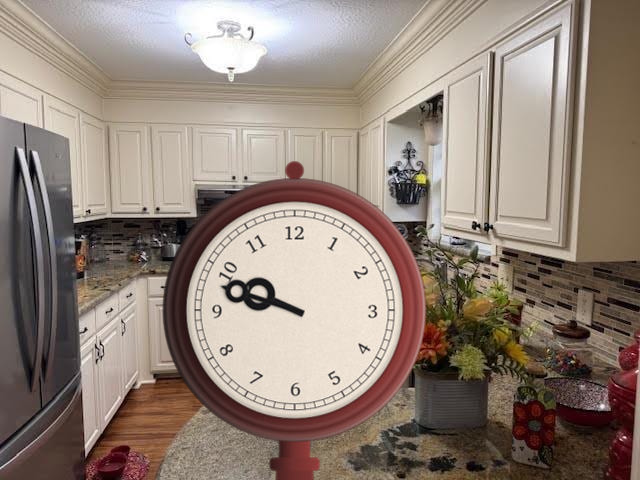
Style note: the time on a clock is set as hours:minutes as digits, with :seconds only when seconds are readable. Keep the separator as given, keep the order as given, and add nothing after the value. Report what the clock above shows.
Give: 9:48
